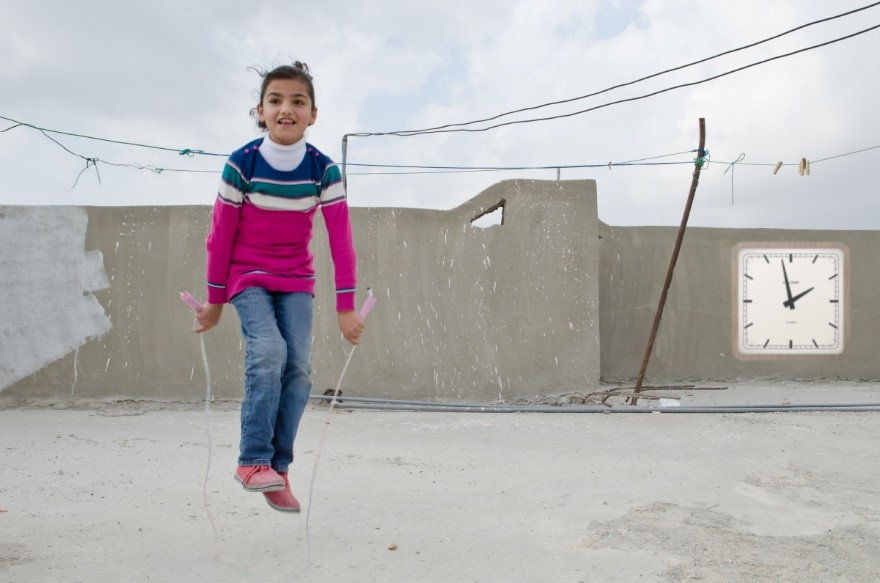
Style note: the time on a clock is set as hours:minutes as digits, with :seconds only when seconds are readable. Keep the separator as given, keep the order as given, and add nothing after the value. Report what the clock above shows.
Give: 1:58
